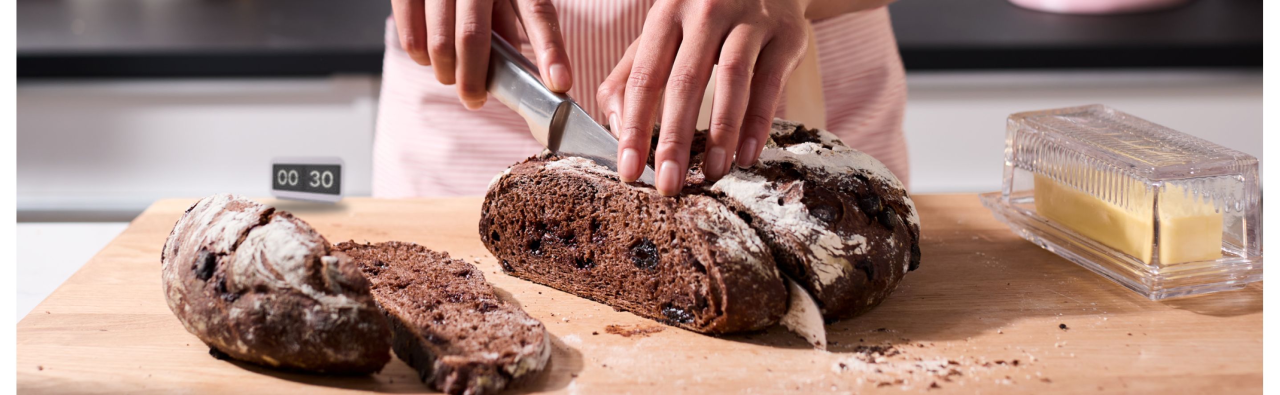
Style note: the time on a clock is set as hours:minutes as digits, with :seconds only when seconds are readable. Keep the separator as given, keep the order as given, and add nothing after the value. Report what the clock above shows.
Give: 0:30
